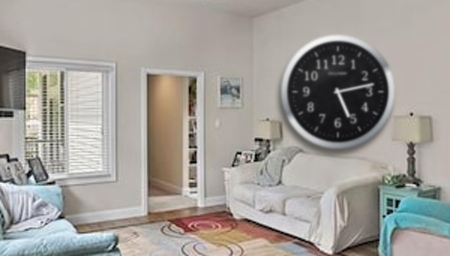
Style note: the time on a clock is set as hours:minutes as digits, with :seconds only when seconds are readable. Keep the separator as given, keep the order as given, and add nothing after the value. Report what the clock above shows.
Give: 5:13
